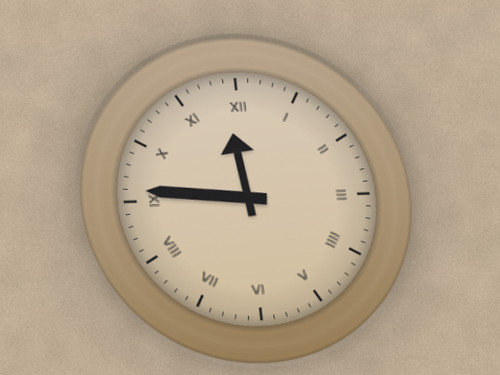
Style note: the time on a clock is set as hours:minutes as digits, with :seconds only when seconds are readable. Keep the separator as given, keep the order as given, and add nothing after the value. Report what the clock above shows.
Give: 11:46
